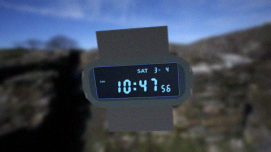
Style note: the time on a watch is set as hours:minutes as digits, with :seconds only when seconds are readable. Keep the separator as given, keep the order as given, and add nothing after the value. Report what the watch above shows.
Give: 10:47:56
